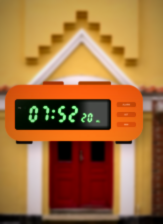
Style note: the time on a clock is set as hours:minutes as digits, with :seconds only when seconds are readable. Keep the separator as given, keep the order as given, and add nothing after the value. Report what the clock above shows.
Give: 7:52:20
